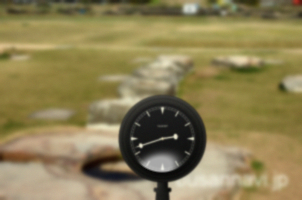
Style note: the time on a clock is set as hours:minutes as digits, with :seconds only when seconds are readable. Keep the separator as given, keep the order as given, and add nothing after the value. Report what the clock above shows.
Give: 2:42
